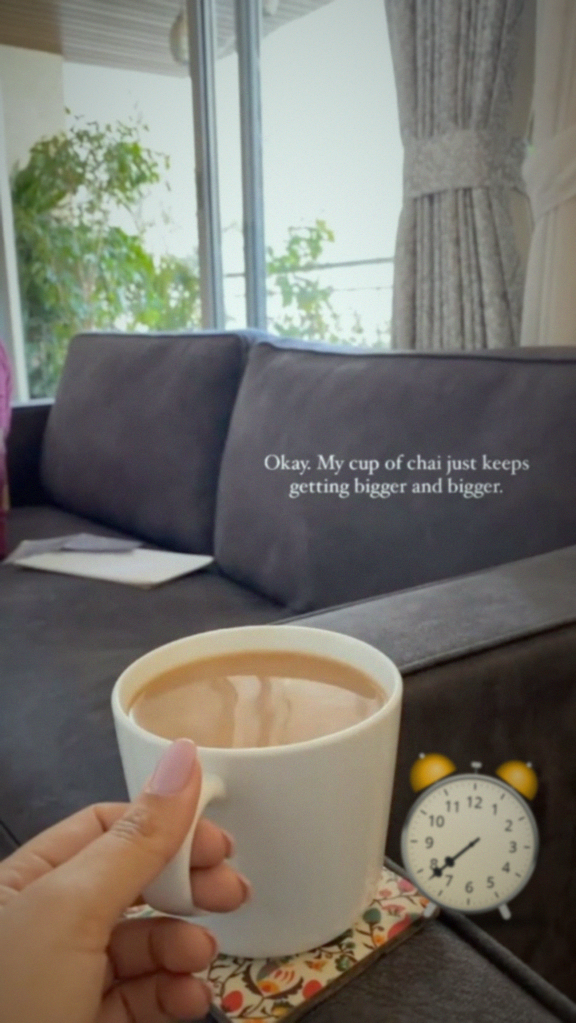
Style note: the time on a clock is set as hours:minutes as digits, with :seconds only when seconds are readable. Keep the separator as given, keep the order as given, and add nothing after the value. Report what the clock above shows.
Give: 7:38
